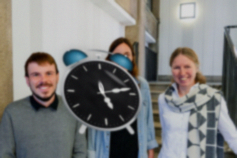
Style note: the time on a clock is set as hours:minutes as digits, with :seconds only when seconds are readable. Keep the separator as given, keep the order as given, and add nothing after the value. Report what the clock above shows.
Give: 5:13
